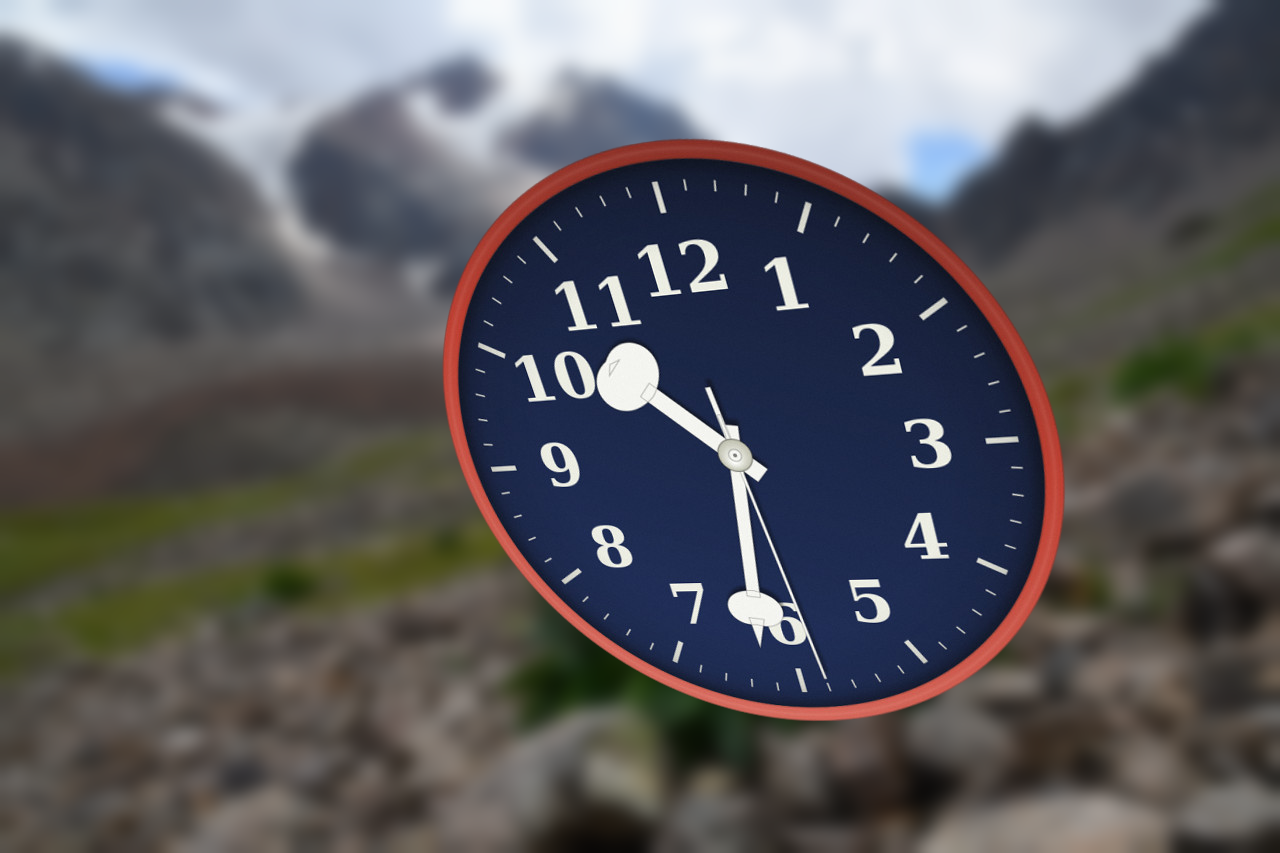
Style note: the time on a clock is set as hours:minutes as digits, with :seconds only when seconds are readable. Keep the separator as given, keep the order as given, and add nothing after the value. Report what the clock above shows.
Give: 10:31:29
